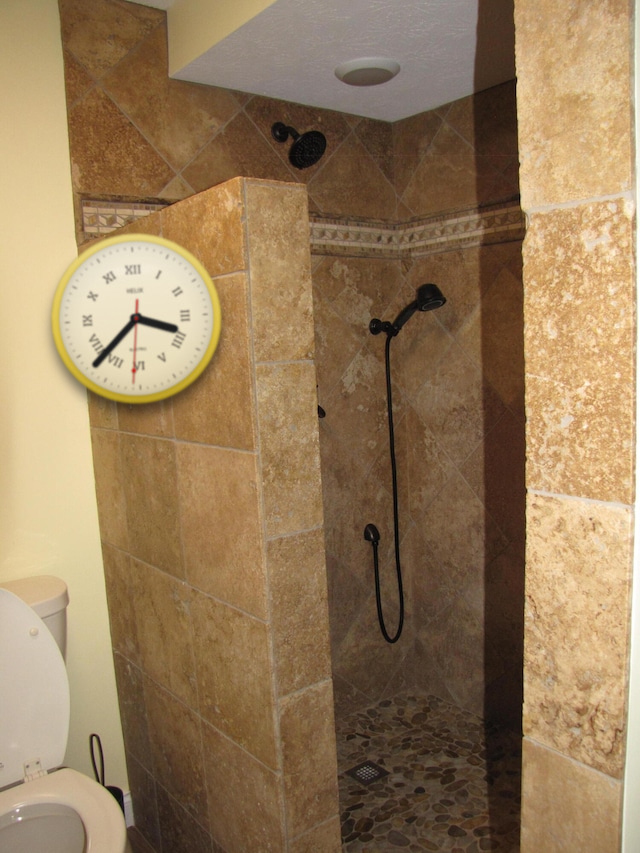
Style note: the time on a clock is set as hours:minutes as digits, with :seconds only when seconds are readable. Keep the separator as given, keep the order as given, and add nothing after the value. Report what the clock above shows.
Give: 3:37:31
